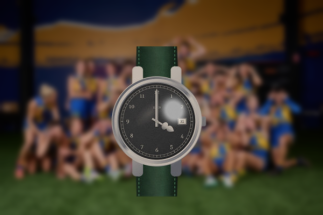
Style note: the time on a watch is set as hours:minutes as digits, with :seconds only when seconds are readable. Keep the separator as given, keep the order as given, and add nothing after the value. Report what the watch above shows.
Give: 4:00
